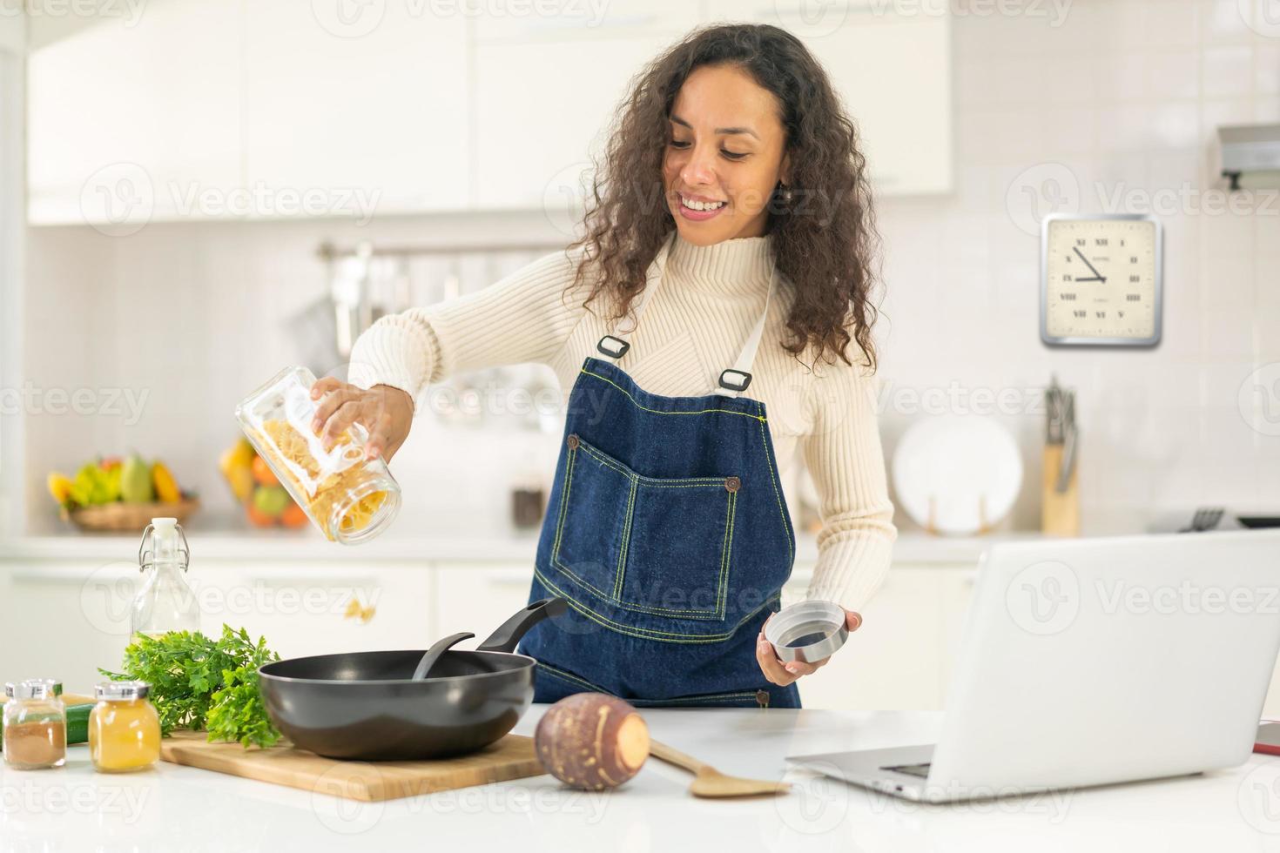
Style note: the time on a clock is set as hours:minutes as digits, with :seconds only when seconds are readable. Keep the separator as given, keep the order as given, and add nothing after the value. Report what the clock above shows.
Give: 8:53
